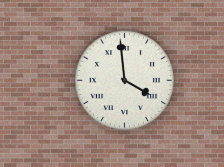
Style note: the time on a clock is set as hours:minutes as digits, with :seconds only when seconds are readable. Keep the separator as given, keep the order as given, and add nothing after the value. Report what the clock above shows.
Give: 3:59
